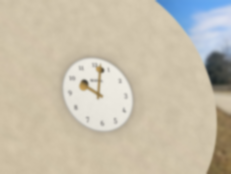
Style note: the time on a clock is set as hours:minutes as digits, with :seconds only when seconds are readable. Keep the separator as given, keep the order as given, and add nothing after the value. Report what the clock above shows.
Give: 10:02
